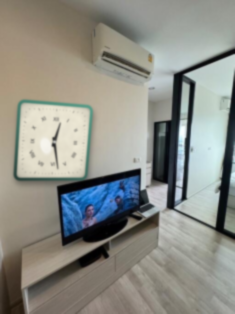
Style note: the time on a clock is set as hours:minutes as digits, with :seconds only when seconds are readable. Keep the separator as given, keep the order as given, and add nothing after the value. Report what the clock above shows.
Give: 12:28
